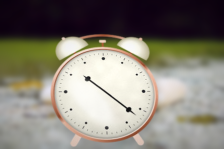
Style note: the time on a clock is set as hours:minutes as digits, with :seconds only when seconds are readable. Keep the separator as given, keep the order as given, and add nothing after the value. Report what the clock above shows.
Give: 10:22
